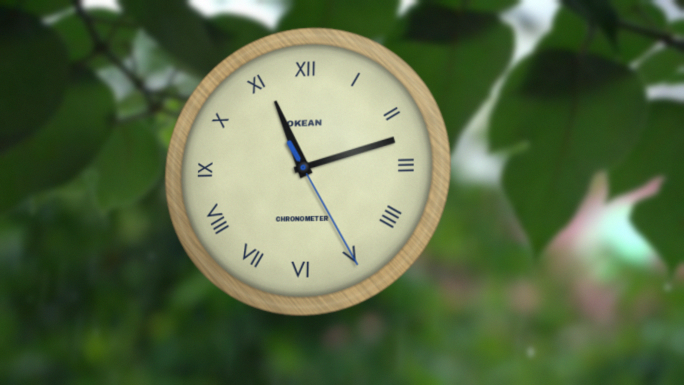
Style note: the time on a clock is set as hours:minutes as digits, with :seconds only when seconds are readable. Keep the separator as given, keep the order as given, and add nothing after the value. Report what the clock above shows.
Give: 11:12:25
